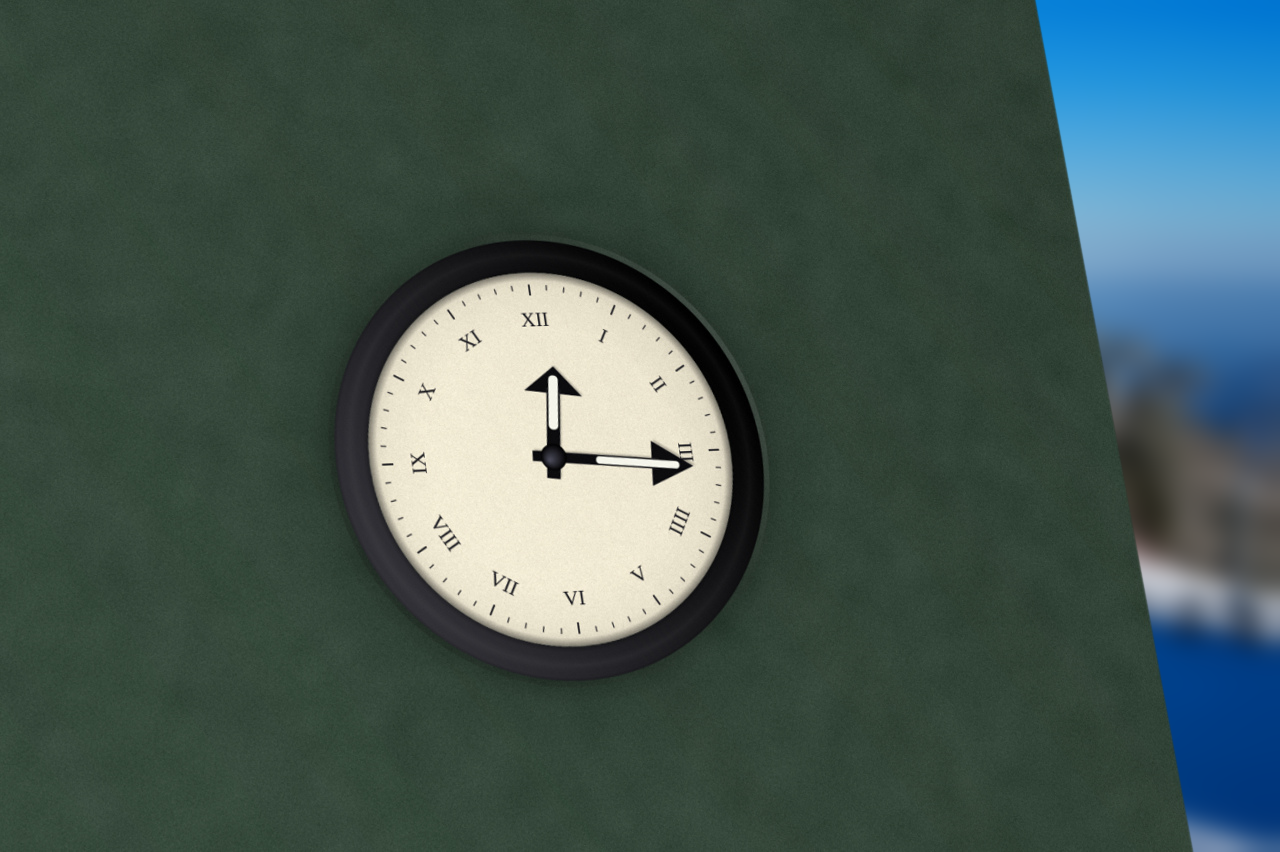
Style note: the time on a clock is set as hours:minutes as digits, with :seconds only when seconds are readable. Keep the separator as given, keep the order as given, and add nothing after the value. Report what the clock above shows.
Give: 12:16
